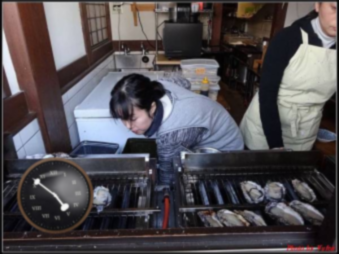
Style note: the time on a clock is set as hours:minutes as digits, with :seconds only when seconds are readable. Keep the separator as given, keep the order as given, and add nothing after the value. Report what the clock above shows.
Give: 4:52
